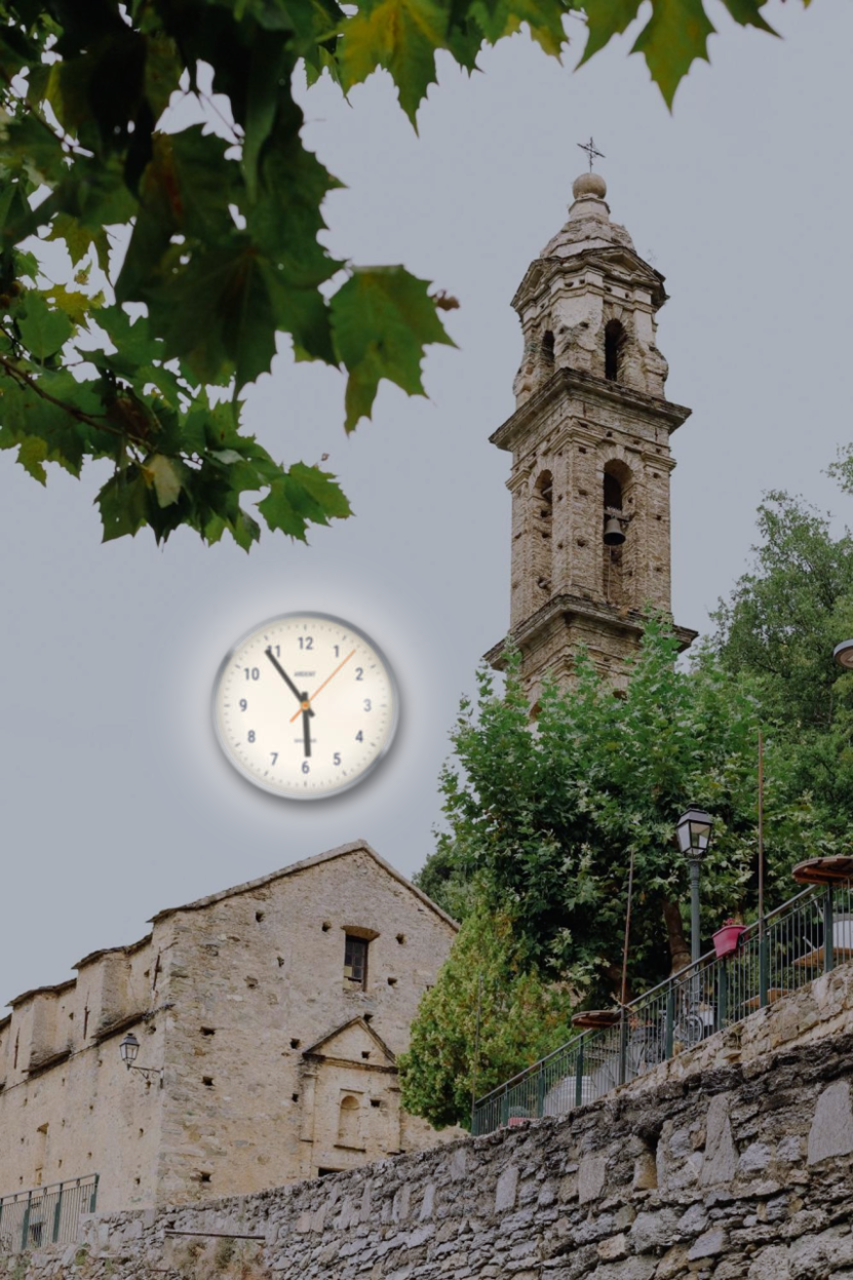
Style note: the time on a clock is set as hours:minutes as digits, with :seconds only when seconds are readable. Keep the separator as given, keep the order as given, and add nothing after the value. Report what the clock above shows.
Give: 5:54:07
